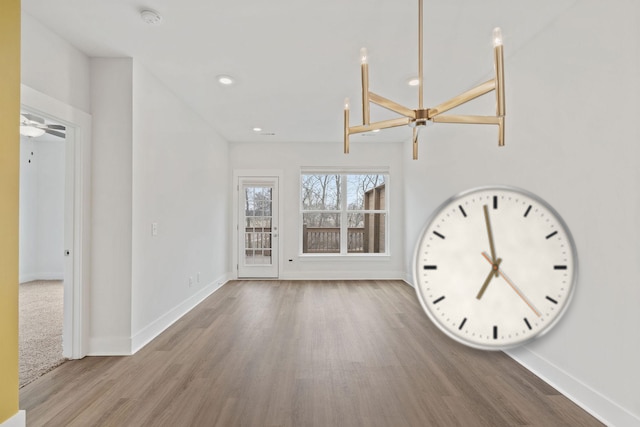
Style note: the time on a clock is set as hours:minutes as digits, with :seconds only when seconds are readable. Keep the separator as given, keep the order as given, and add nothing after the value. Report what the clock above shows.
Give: 6:58:23
